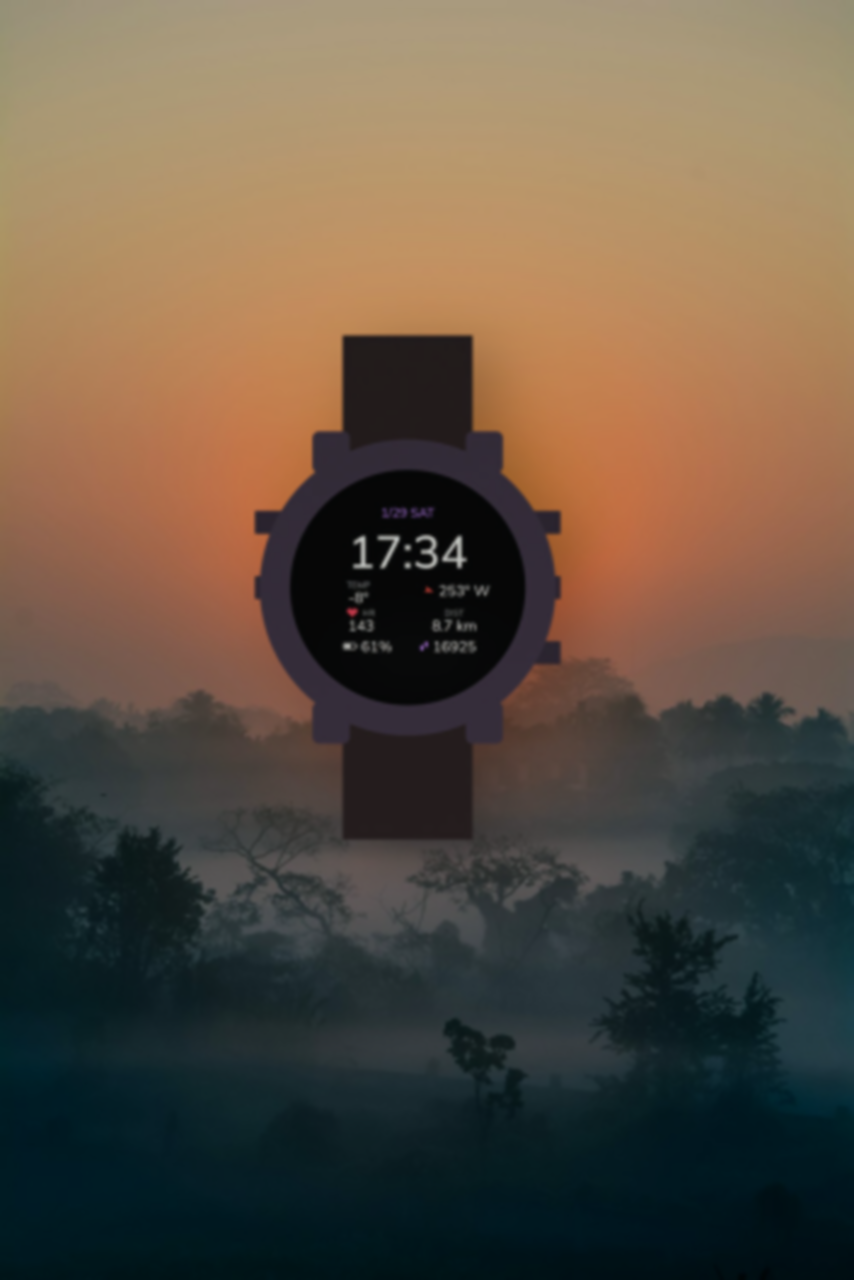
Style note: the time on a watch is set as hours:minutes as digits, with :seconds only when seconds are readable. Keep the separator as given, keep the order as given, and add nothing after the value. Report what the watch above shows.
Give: 17:34
